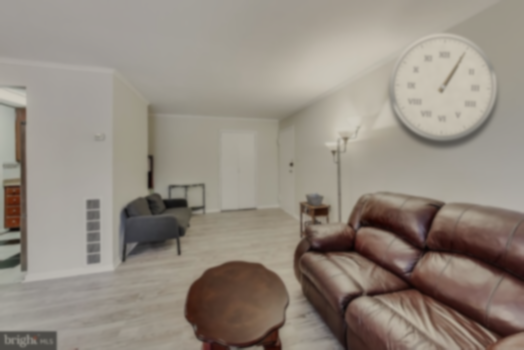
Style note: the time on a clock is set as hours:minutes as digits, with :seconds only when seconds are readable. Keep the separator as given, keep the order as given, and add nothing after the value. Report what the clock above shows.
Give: 1:05
